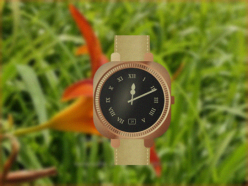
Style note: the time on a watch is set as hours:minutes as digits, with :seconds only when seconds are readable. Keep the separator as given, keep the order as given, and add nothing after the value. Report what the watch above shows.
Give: 12:11
